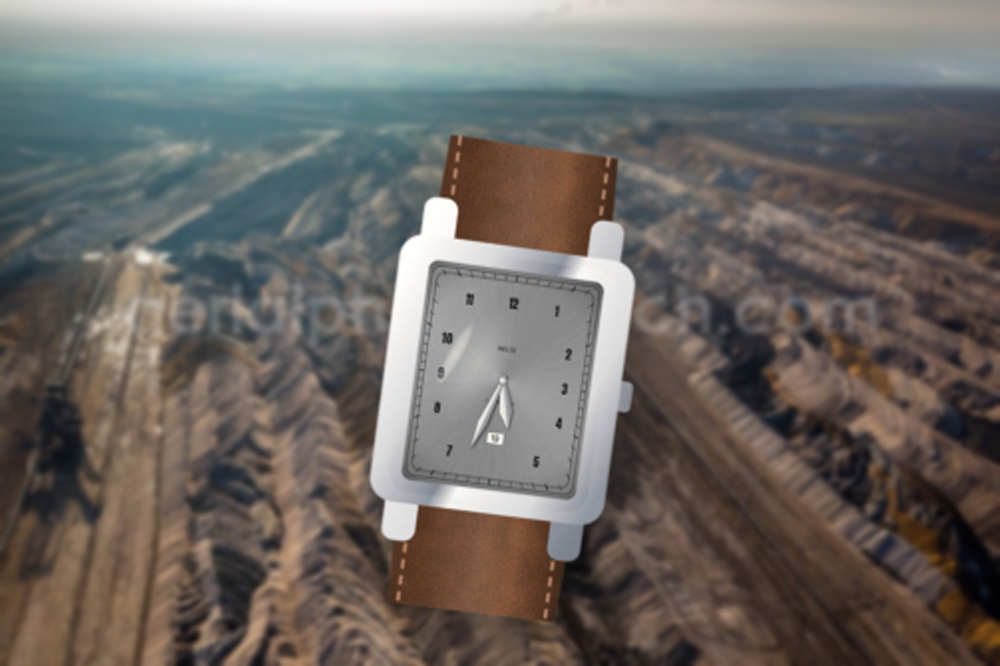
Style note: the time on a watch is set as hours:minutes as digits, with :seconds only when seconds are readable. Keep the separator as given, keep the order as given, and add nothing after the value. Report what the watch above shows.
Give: 5:33
